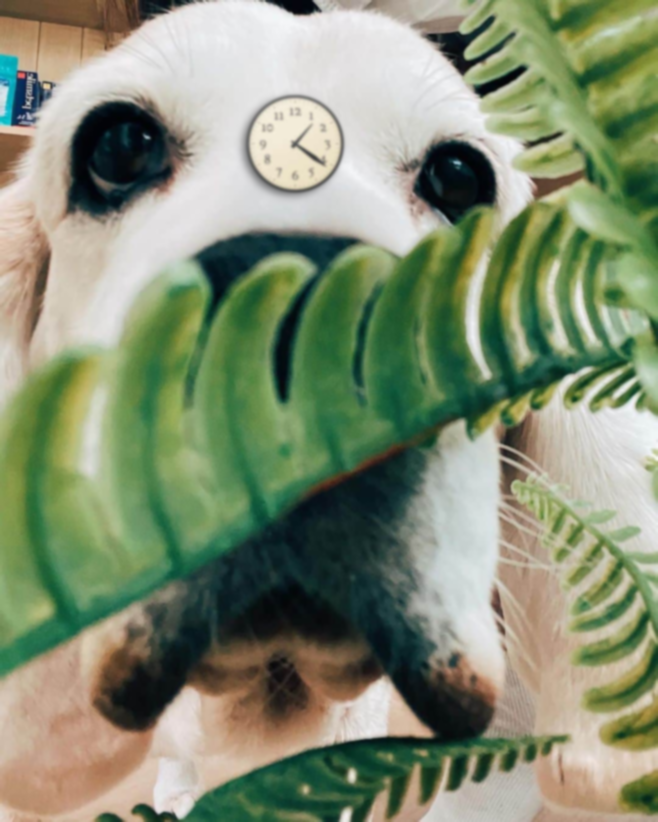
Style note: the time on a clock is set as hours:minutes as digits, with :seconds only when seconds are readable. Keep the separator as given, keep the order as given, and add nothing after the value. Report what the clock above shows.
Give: 1:21
